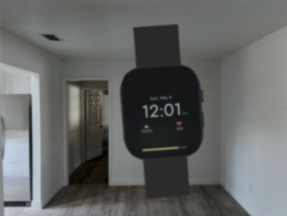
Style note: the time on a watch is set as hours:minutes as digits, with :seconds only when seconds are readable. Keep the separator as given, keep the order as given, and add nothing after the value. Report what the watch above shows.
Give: 12:01
